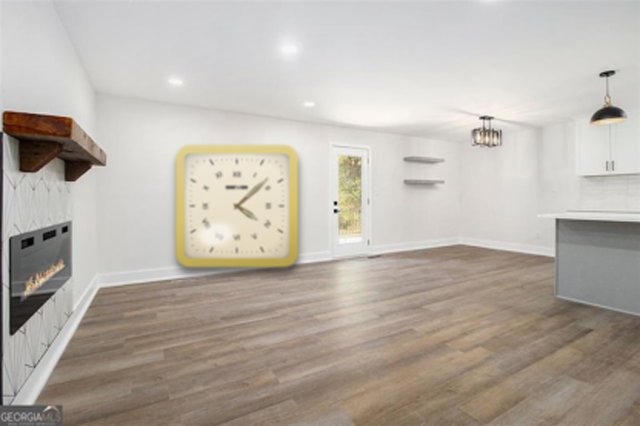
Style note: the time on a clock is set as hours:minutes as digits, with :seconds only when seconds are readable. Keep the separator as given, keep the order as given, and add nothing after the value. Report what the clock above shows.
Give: 4:08
